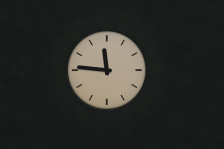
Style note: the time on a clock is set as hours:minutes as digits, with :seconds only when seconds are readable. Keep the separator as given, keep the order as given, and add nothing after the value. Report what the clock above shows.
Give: 11:46
